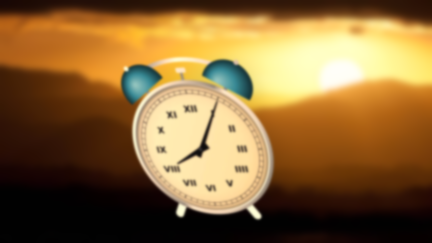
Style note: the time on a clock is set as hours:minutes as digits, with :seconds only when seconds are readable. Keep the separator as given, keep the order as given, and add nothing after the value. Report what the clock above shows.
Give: 8:05
